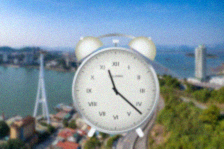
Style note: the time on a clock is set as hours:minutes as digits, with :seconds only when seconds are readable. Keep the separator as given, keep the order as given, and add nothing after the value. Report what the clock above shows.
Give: 11:22
